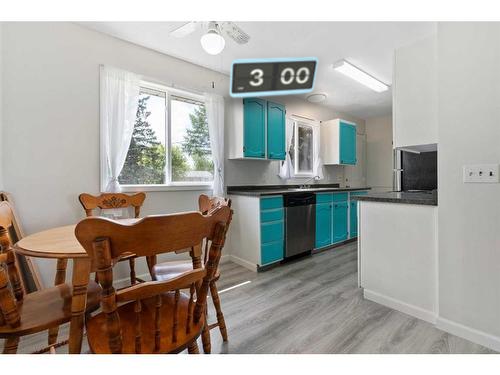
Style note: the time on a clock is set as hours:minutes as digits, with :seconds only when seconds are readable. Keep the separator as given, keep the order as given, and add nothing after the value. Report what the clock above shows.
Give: 3:00
